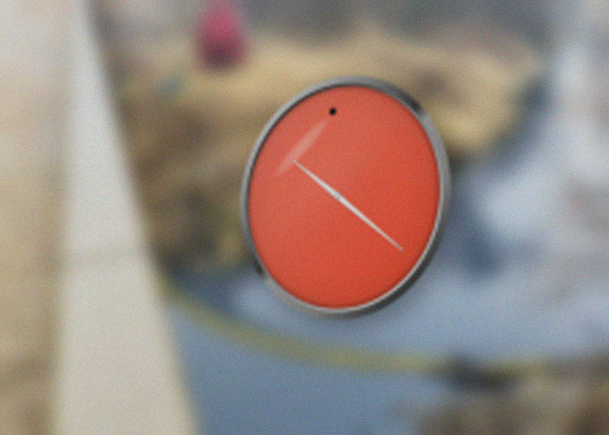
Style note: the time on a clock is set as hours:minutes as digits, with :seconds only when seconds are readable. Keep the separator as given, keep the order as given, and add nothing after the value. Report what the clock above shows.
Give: 10:22
